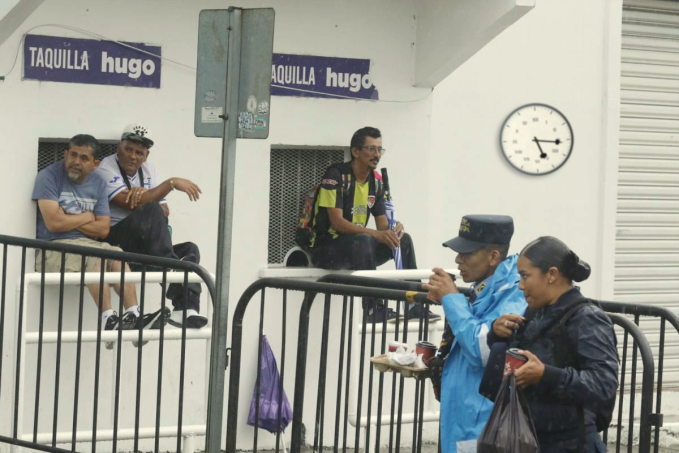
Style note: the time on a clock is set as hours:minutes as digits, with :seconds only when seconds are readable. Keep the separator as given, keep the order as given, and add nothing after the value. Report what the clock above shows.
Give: 5:16
